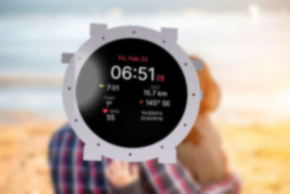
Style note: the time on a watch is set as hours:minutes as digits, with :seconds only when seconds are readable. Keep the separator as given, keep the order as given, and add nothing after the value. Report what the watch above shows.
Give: 6:51
